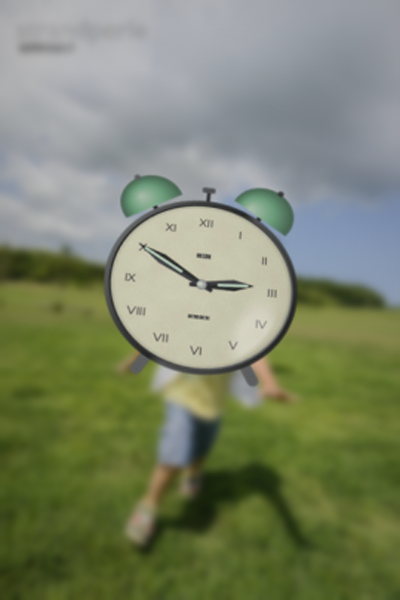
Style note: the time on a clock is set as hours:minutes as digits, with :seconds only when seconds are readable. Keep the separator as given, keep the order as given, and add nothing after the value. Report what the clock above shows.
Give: 2:50
